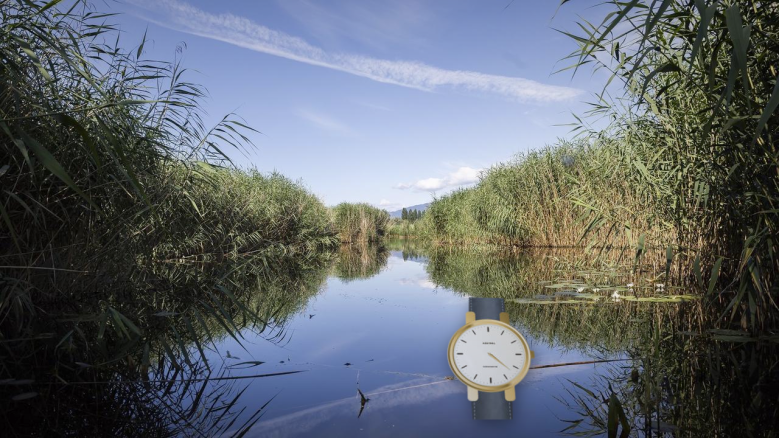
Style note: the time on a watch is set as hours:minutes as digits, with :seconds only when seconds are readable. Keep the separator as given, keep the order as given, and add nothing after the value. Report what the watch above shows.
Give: 4:22
